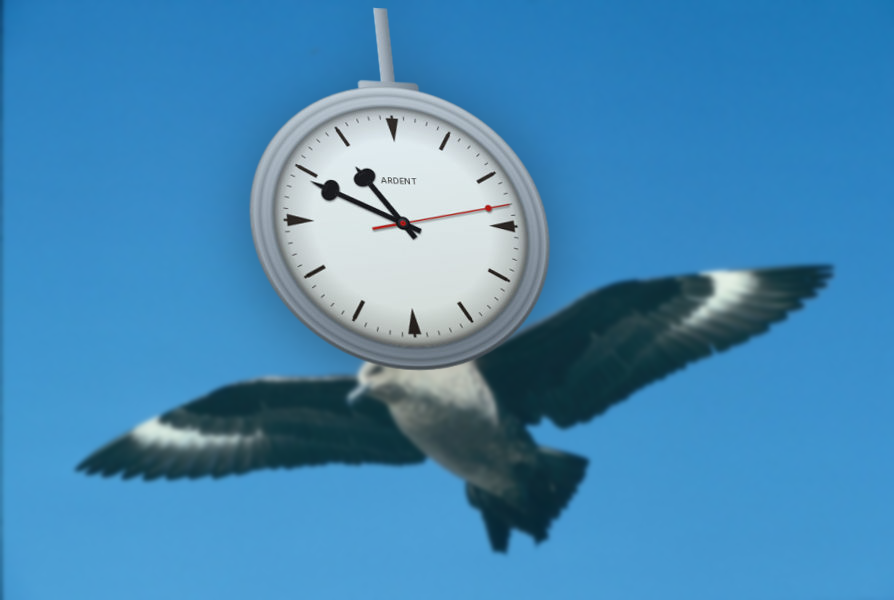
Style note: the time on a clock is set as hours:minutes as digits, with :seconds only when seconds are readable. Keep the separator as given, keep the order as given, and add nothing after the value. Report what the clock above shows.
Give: 10:49:13
